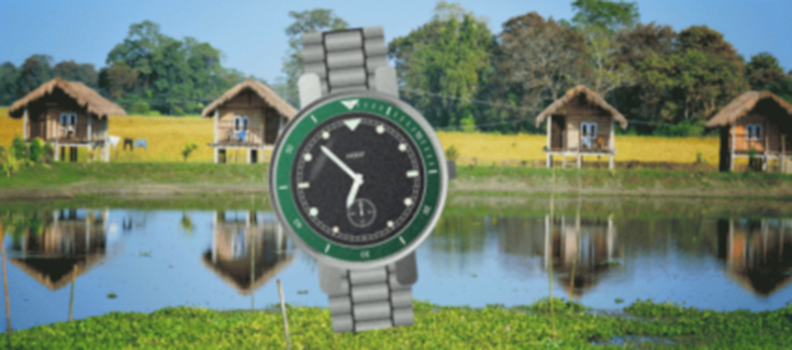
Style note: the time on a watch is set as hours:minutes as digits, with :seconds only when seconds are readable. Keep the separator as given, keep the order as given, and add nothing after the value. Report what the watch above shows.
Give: 6:53
